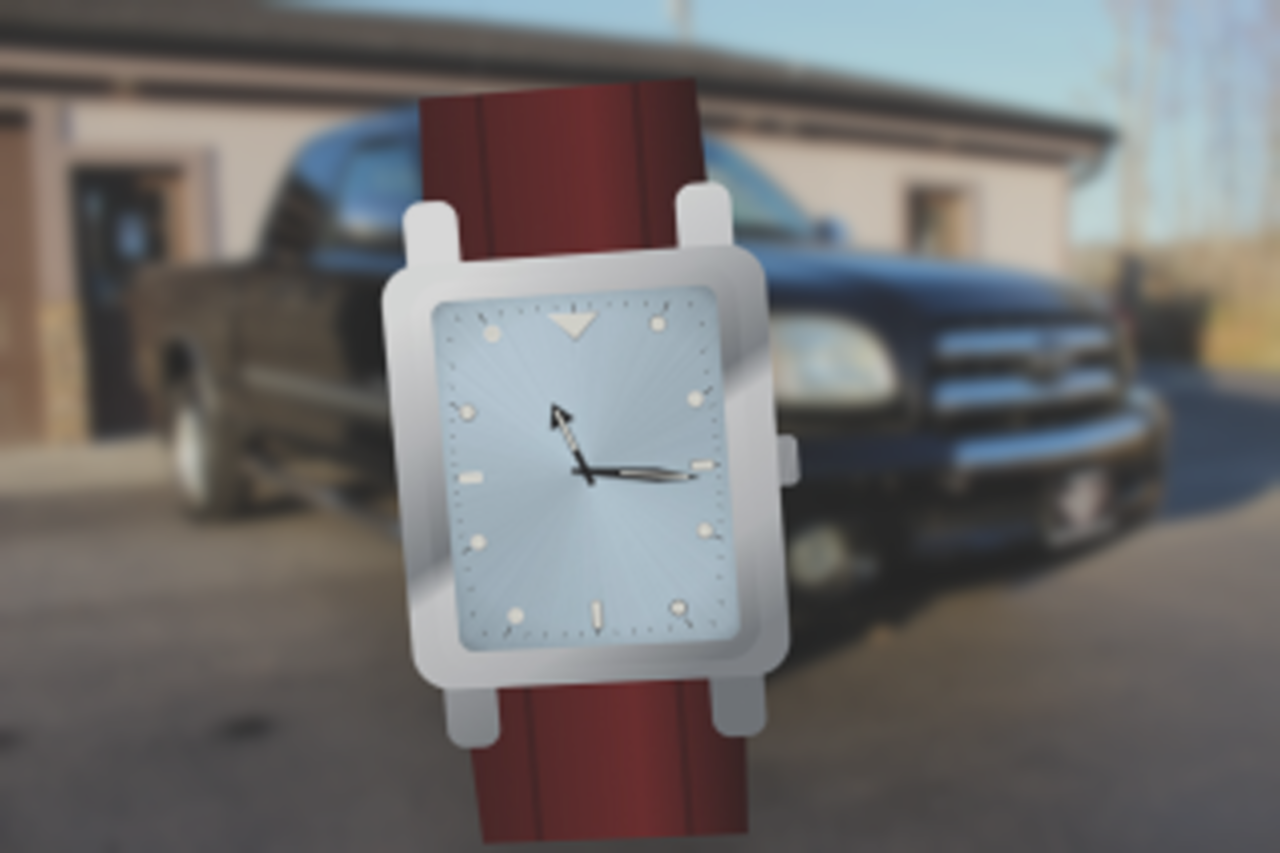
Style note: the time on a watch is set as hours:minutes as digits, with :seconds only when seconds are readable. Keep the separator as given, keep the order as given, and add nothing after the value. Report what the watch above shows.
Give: 11:16
